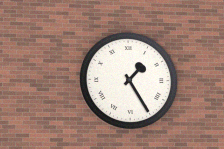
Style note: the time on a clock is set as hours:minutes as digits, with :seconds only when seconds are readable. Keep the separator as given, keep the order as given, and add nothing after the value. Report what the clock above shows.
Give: 1:25
